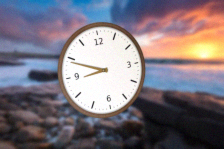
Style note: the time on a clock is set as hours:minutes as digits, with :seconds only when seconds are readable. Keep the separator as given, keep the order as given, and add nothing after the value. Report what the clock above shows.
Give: 8:49
